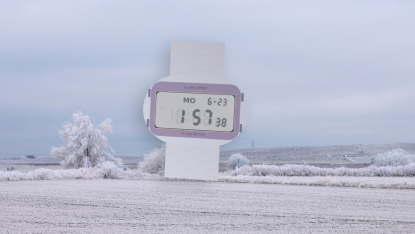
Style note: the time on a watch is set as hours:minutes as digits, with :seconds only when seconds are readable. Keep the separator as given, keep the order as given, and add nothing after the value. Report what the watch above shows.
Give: 1:57:38
